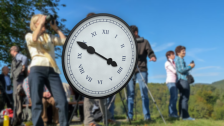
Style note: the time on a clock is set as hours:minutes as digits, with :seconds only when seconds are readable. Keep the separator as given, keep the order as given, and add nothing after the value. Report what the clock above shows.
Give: 3:49
